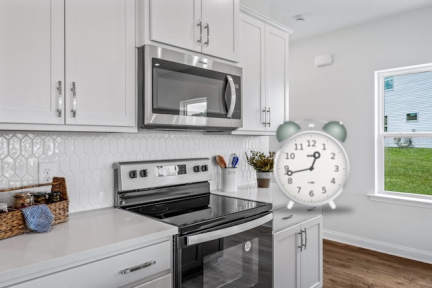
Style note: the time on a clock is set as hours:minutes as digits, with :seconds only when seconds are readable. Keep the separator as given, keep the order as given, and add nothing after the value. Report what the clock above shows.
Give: 12:43
